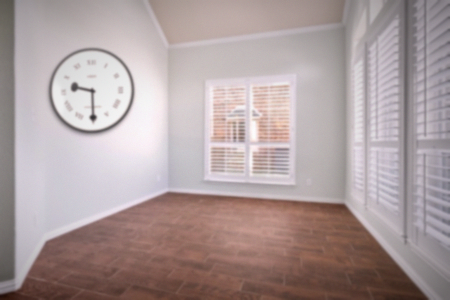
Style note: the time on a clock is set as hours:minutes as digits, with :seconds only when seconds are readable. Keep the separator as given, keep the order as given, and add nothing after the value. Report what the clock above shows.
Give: 9:30
